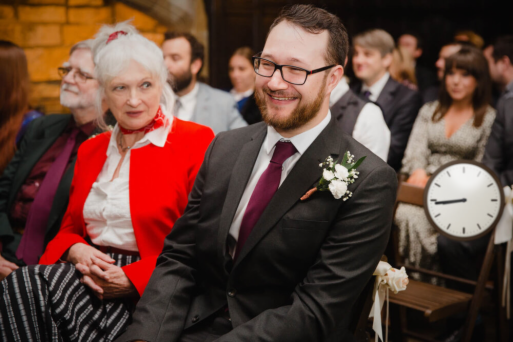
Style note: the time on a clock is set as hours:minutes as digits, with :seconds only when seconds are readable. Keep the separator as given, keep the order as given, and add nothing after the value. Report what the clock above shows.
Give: 8:44
